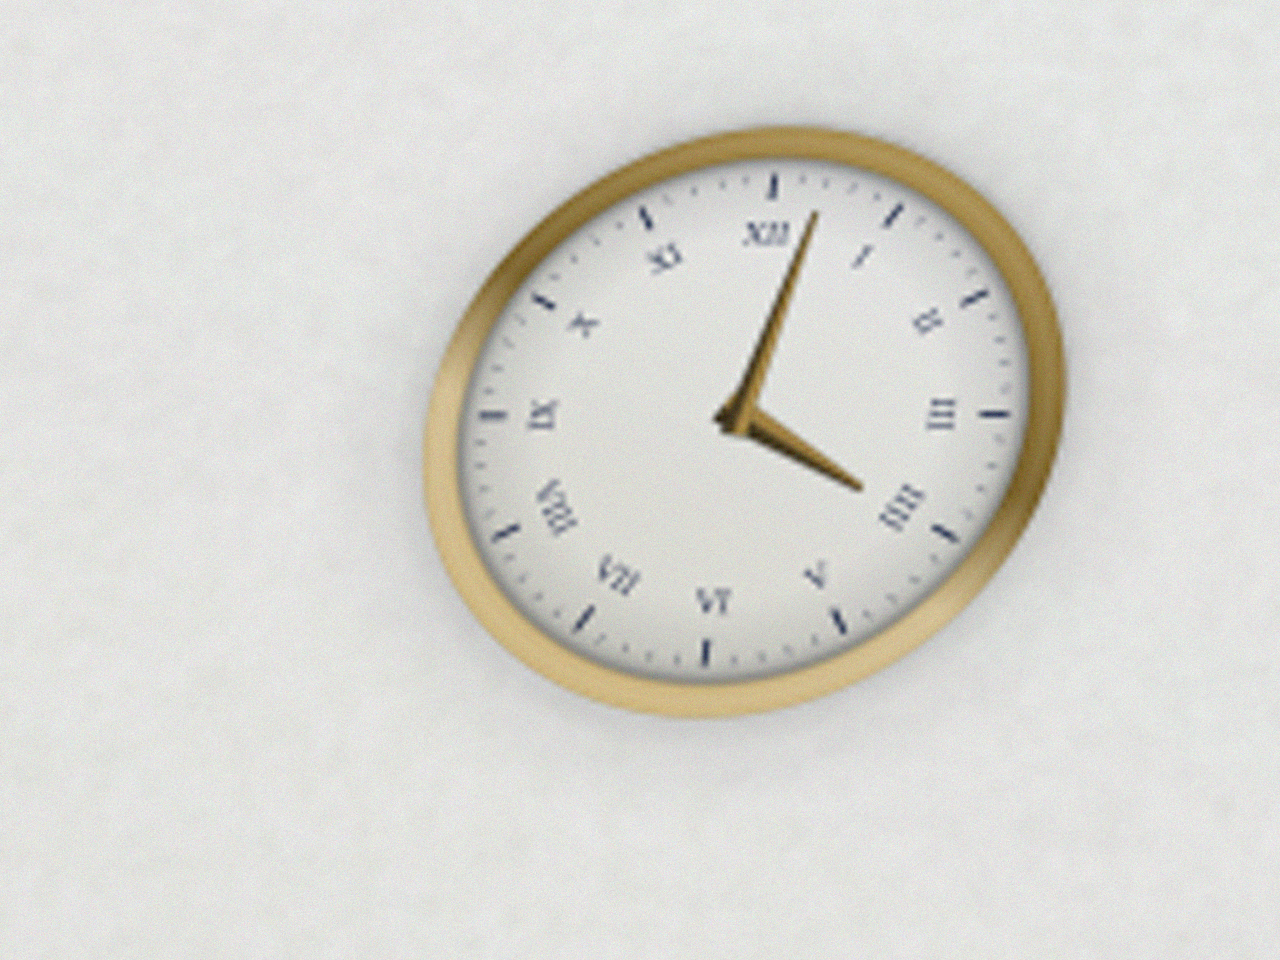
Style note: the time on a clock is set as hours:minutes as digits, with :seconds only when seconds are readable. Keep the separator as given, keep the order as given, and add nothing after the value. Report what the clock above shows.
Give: 4:02
